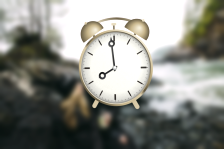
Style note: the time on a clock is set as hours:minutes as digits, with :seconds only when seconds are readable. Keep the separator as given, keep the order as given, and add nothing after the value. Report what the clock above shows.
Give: 7:59
